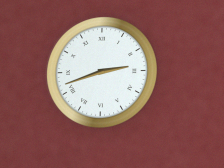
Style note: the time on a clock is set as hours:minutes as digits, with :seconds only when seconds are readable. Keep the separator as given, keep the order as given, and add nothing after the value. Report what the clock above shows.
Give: 2:42
